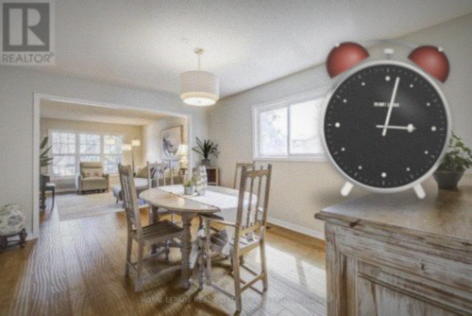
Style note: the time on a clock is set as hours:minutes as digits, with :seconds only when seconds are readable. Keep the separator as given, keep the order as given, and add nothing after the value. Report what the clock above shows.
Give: 3:02
